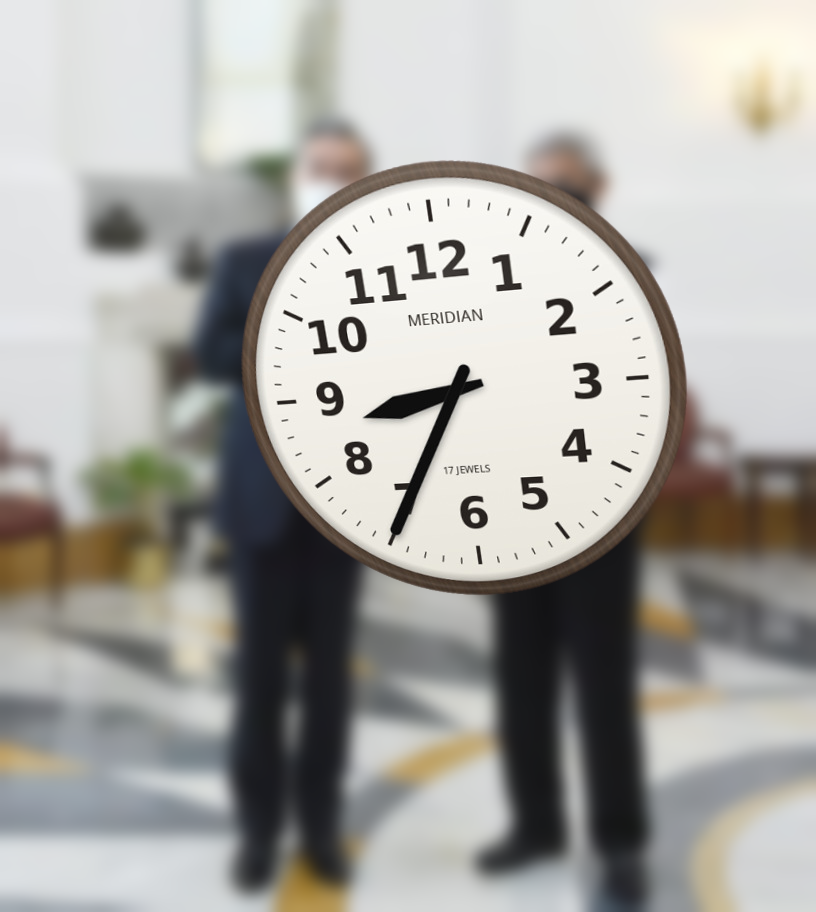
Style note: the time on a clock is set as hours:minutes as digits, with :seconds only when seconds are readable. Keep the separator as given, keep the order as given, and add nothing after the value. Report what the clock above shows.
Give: 8:35
